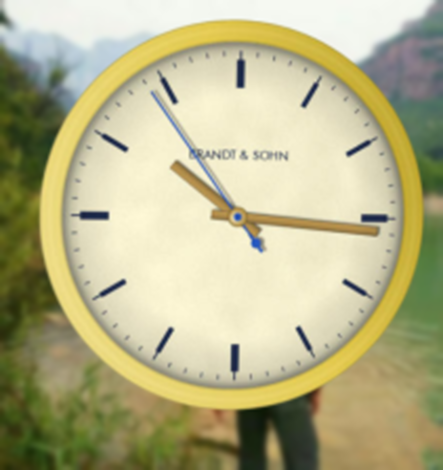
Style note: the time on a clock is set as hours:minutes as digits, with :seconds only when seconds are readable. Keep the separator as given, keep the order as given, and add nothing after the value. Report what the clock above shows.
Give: 10:15:54
